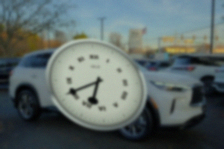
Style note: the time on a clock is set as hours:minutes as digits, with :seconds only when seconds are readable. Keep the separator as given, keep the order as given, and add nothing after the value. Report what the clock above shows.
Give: 6:41
